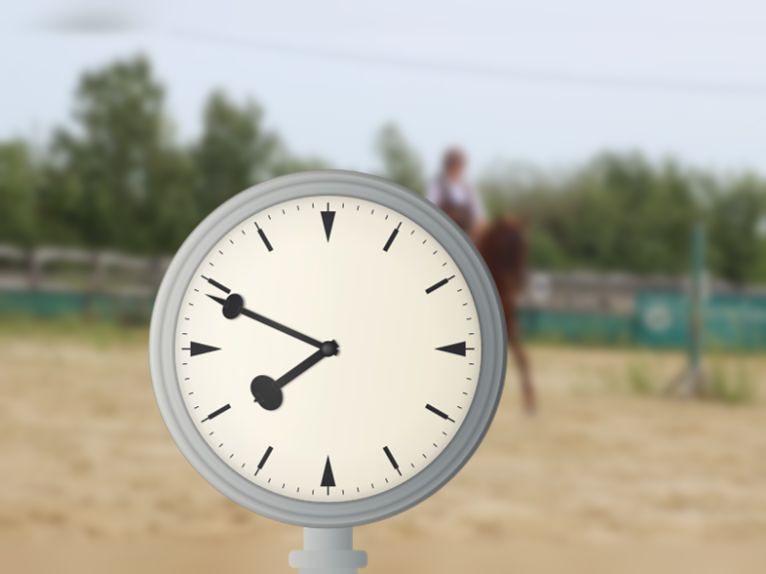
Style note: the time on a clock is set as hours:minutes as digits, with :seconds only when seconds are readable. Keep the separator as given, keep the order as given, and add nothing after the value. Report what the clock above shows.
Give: 7:49
